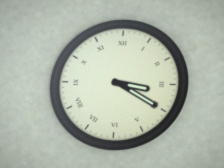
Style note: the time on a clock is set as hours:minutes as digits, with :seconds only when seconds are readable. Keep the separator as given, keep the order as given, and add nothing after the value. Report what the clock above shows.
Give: 3:20
